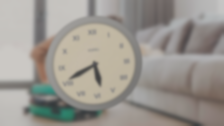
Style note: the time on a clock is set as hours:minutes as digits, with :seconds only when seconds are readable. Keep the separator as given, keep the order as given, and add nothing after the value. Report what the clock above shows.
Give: 5:41
